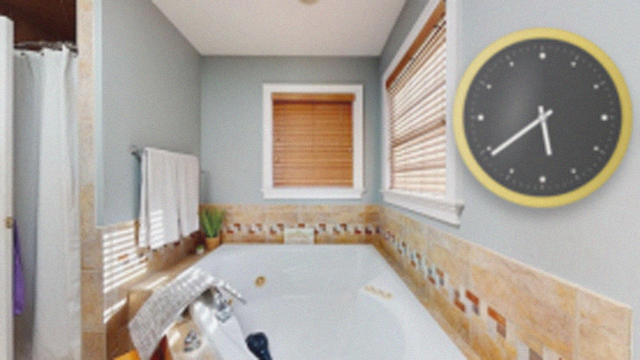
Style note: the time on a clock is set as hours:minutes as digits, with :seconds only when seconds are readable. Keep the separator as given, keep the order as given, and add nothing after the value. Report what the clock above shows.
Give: 5:39
